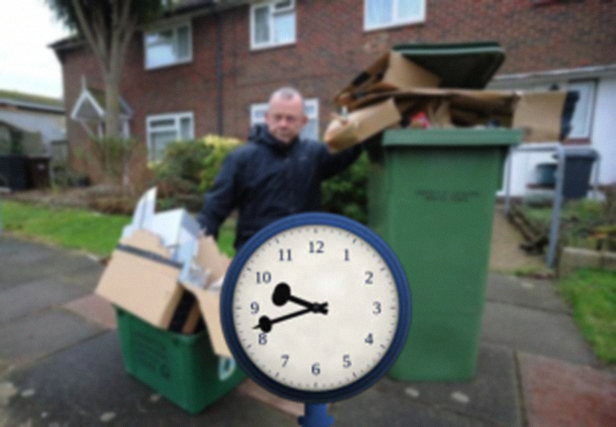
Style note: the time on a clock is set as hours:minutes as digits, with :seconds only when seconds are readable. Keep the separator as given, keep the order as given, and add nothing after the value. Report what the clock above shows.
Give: 9:42
